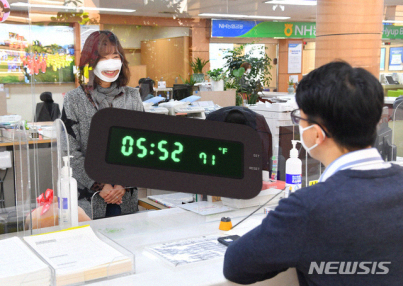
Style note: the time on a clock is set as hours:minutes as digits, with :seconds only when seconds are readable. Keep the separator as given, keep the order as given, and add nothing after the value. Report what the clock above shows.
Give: 5:52
